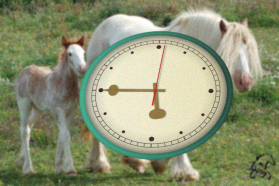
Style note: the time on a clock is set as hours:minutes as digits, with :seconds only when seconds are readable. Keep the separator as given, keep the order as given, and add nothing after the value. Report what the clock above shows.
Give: 5:45:01
